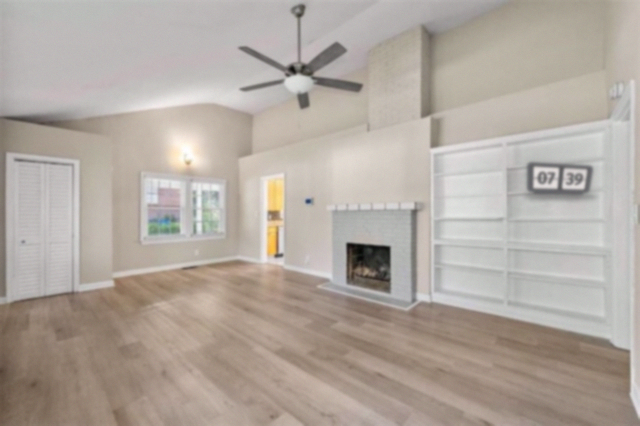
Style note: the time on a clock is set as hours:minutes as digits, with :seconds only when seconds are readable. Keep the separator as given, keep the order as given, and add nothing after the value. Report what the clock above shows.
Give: 7:39
